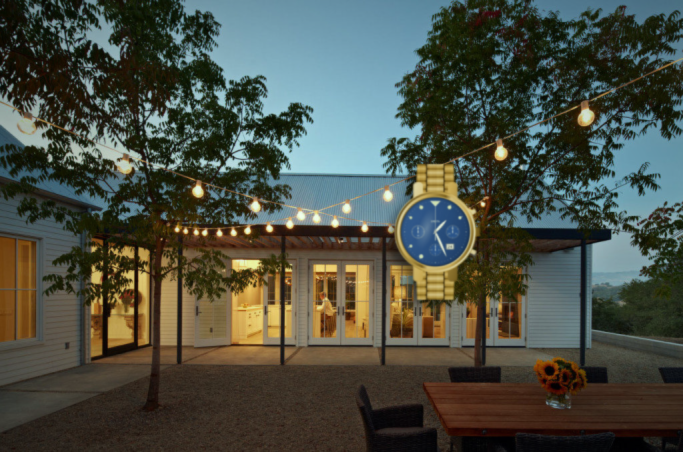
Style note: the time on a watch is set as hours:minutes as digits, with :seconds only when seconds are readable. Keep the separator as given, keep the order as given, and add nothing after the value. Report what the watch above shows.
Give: 1:26
